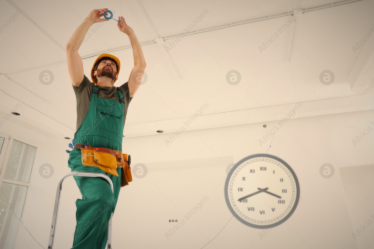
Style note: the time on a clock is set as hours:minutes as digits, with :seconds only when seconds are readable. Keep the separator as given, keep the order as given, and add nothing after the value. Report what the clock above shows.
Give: 3:41
